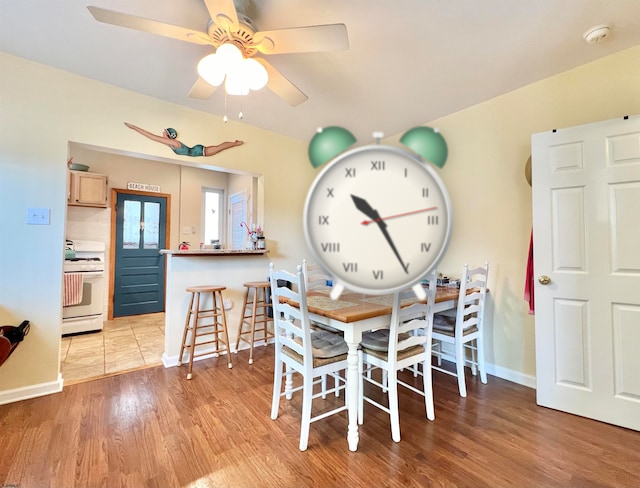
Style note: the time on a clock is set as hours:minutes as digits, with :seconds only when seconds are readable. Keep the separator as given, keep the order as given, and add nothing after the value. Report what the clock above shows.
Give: 10:25:13
